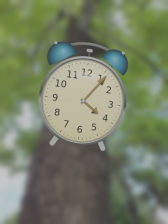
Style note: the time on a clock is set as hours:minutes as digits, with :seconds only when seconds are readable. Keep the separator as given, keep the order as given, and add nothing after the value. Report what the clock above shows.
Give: 4:06
